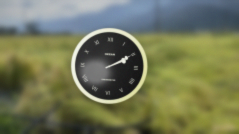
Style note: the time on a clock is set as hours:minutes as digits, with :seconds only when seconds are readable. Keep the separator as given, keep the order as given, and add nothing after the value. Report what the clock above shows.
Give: 2:10
